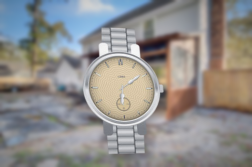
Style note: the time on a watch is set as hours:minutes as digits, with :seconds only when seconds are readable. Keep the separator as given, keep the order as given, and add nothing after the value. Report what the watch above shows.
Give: 6:09
